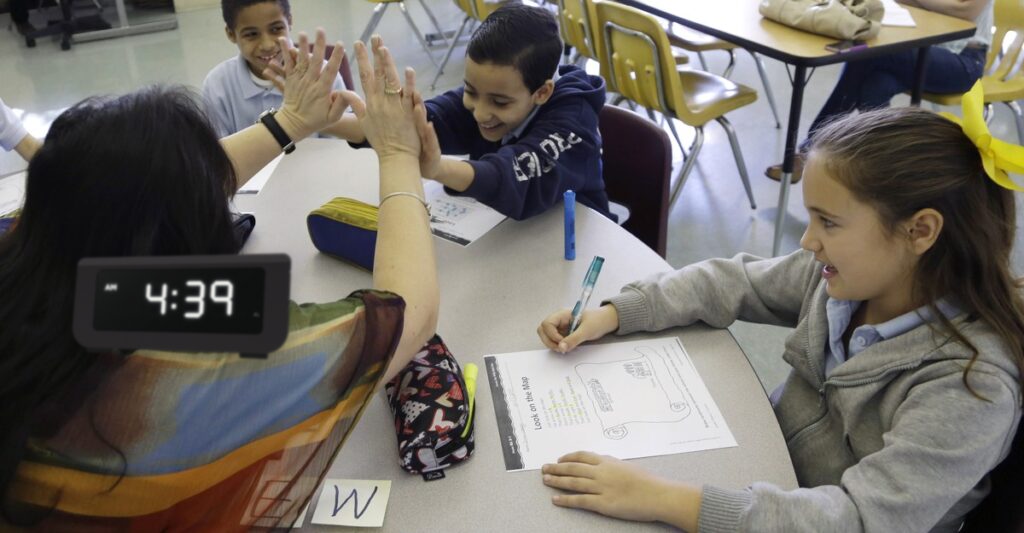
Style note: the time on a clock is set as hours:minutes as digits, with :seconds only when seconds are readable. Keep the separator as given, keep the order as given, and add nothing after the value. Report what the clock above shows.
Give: 4:39
